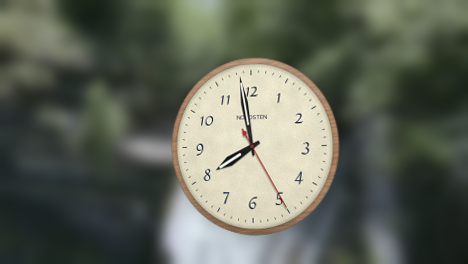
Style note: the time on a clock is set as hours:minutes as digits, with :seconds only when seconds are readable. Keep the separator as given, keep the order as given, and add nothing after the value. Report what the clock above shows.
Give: 7:58:25
